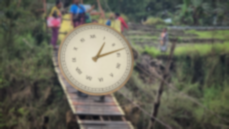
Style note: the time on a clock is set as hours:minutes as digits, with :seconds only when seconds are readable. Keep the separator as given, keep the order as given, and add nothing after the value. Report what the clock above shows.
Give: 1:13
